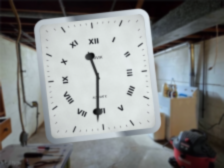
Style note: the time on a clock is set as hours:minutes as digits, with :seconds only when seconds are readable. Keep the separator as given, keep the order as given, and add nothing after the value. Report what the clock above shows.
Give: 11:31
